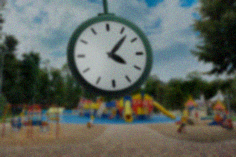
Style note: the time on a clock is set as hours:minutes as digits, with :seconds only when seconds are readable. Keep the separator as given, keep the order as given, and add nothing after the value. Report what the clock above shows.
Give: 4:07
